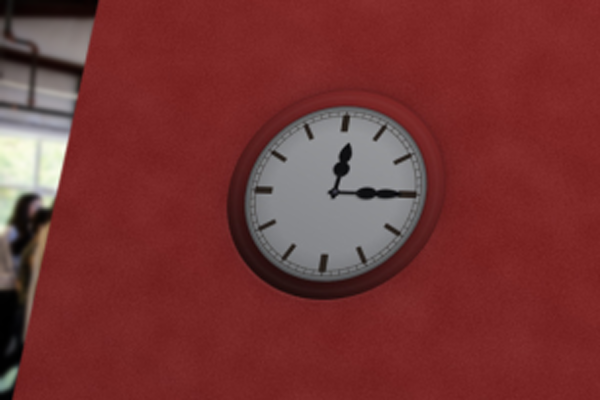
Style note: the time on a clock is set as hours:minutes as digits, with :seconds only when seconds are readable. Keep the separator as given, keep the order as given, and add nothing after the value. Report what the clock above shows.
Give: 12:15
